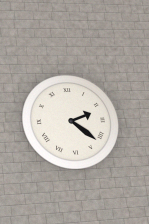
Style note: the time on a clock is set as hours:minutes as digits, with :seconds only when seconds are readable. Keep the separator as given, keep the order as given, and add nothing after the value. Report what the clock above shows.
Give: 2:22
